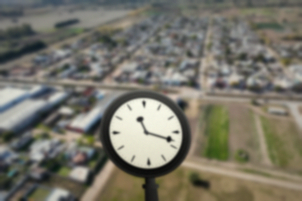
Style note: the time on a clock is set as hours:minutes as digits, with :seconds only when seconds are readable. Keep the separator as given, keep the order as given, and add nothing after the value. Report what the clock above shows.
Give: 11:18
